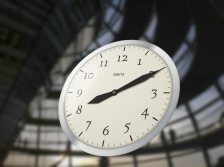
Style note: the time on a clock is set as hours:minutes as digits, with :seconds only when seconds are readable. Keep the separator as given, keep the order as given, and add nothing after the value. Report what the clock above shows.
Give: 8:10
